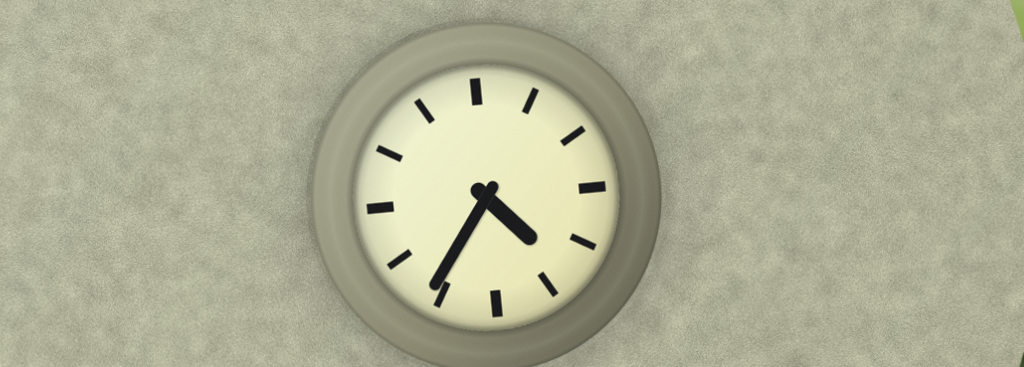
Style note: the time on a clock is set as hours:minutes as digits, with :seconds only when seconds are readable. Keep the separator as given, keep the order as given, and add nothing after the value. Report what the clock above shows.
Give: 4:36
